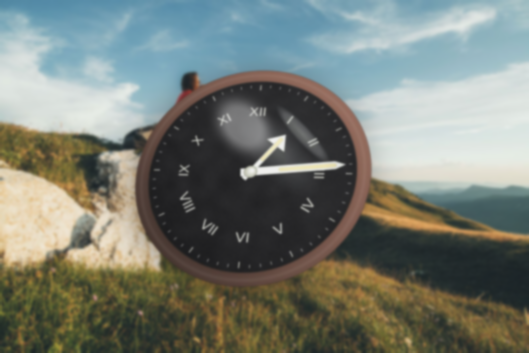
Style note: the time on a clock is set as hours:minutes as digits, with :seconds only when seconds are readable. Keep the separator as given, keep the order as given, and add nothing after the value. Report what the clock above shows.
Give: 1:14
